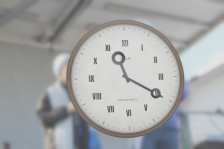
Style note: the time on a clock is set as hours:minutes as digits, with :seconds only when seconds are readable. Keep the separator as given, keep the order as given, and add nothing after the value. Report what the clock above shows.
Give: 11:20
